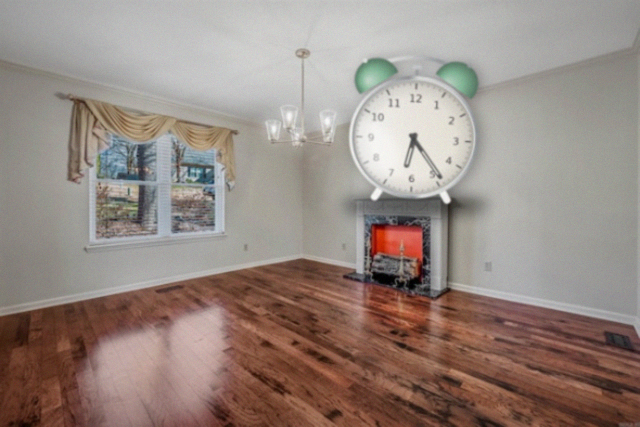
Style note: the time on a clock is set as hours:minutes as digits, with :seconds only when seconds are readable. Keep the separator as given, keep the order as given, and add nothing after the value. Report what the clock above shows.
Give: 6:24
